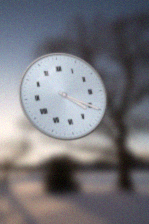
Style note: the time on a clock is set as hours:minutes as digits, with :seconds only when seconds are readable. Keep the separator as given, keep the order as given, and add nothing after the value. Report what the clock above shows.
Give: 4:20
